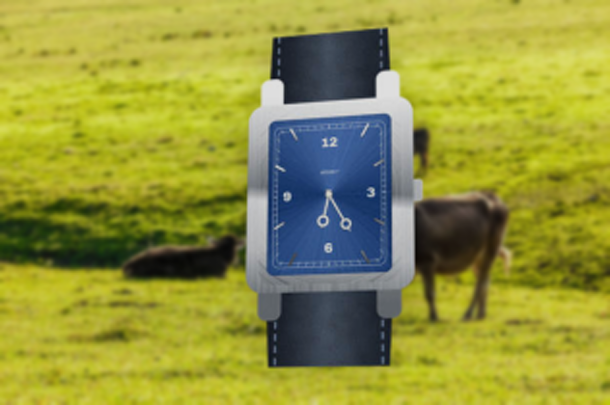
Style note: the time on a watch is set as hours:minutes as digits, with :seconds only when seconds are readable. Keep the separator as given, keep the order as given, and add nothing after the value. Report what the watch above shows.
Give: 6:25
